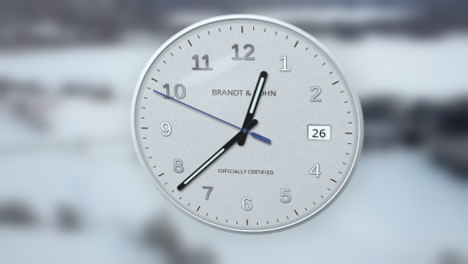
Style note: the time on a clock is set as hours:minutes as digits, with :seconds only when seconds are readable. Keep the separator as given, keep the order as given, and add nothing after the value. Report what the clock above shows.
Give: 12:37:49
